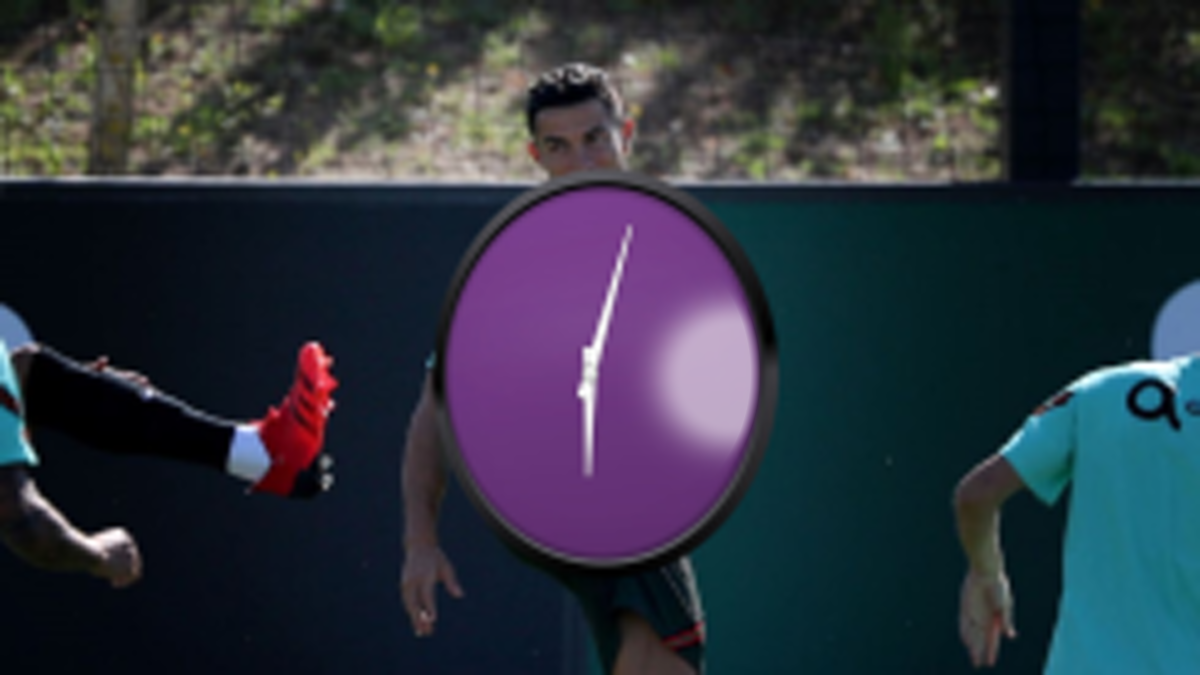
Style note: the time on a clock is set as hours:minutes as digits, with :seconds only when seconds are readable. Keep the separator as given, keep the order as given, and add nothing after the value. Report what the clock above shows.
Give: 6:03
